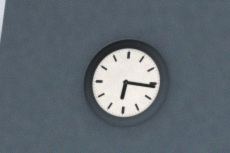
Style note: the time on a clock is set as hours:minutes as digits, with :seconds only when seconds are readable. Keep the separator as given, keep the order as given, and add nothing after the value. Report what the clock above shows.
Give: 6:16
